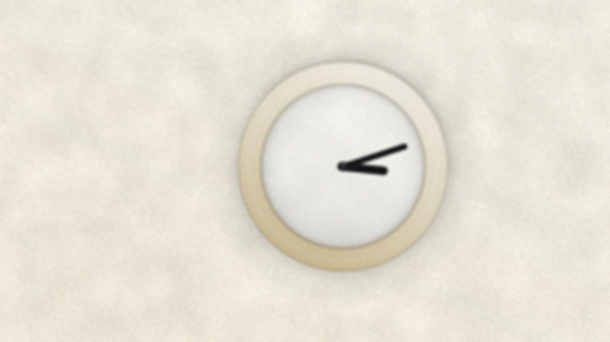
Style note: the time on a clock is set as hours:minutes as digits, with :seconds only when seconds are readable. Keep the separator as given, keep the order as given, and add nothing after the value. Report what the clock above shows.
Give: 3:12
